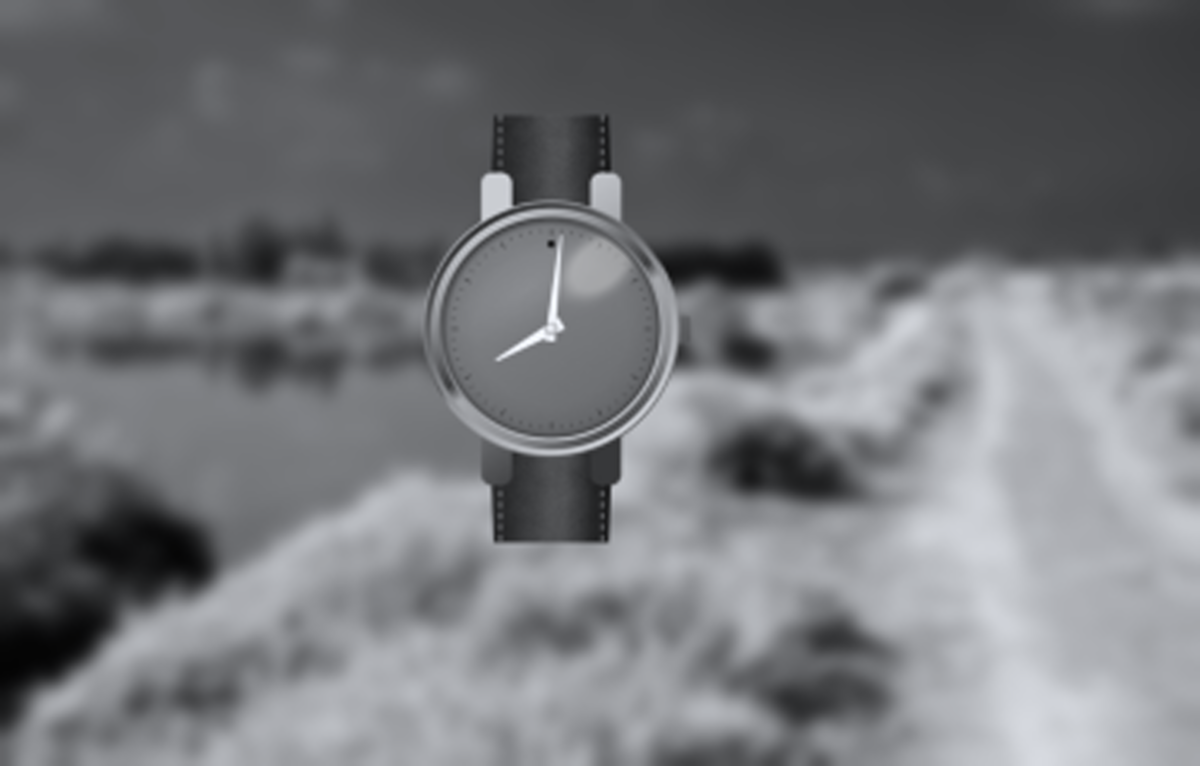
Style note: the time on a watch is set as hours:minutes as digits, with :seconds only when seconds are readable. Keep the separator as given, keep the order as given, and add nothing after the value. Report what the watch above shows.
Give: 8:01
